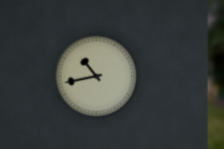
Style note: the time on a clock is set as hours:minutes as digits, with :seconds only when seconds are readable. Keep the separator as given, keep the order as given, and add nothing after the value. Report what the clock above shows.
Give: 10:43
